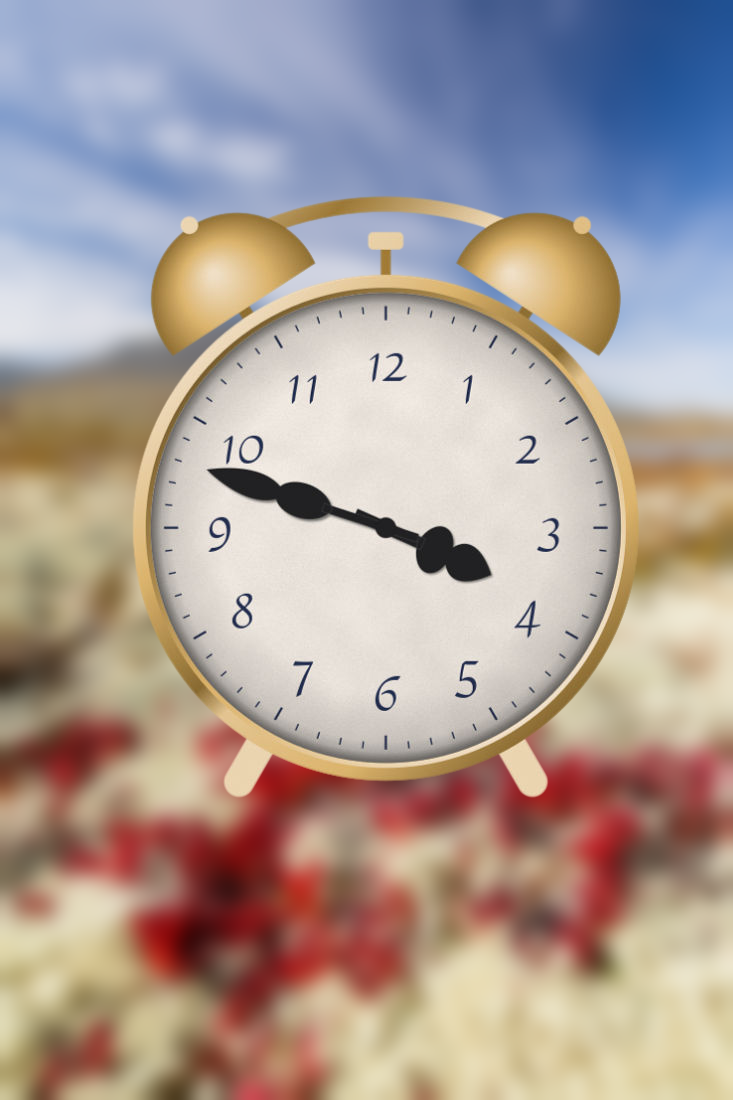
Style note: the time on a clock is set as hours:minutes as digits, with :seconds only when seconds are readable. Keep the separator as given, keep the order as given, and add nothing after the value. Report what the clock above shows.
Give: 3:48
